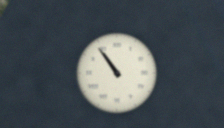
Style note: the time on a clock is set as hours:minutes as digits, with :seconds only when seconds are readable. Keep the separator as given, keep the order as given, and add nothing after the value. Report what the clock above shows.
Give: 10:54
